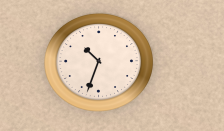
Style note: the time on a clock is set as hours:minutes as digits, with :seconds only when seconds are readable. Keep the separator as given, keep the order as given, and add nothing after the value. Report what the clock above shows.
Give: 10:33
